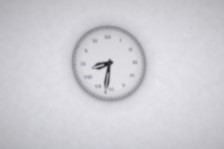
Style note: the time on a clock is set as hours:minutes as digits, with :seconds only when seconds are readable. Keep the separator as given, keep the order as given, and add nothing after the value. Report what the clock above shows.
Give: 8:32
